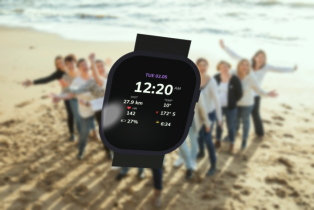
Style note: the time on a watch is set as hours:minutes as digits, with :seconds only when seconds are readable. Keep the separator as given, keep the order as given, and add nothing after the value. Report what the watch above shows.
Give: 12:20
